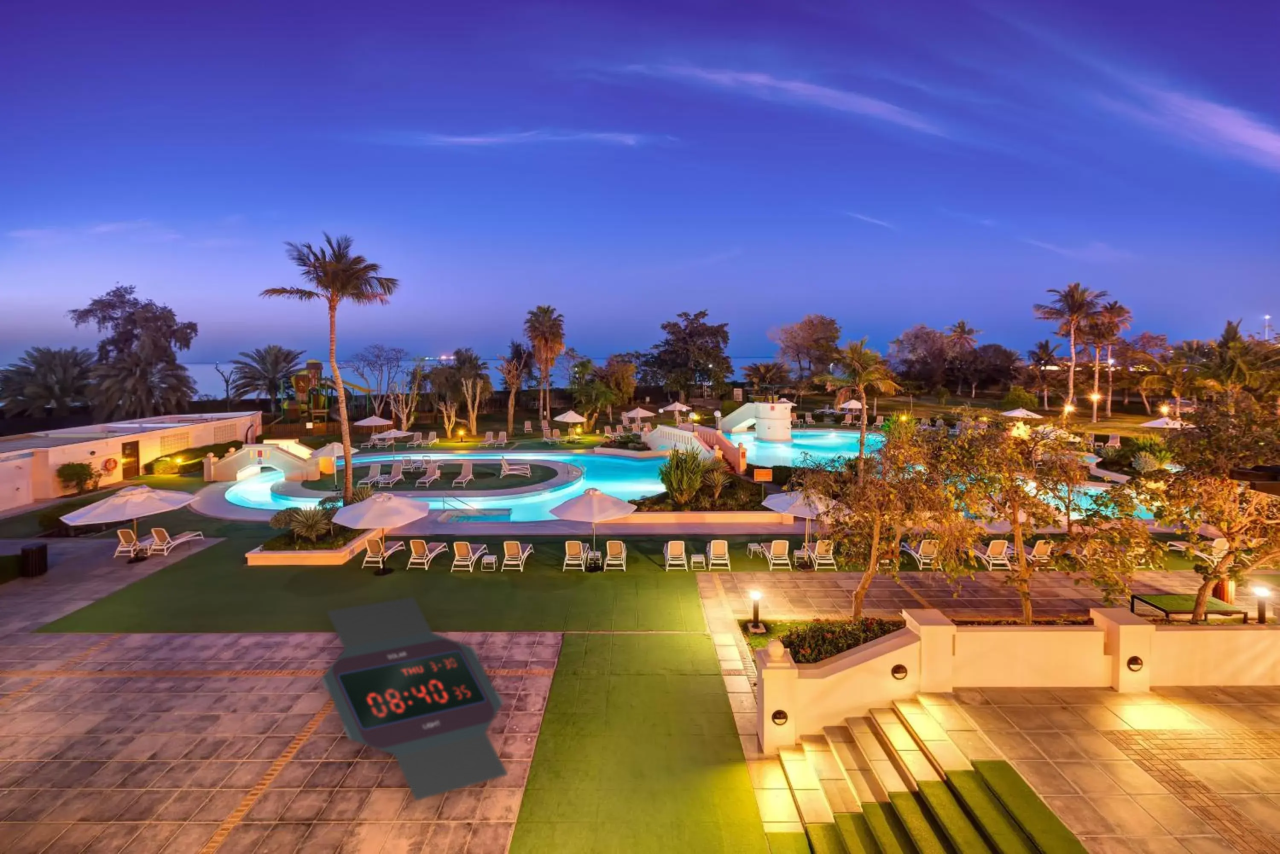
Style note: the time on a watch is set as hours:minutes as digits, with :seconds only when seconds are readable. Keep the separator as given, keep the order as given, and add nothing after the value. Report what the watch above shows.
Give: 8:40:35
